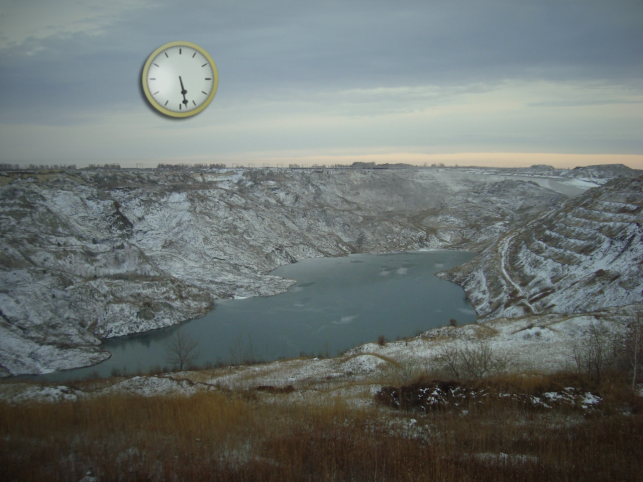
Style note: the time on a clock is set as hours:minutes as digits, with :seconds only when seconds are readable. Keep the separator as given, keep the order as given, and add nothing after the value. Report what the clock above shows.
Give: 5:28
